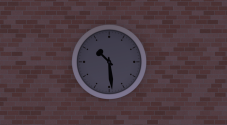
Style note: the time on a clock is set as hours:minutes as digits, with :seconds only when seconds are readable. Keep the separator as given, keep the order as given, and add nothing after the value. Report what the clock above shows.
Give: 10:29
